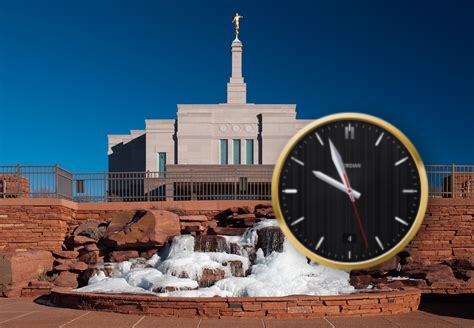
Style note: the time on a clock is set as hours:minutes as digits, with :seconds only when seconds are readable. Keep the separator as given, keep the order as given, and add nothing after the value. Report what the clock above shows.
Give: 9:56:27
